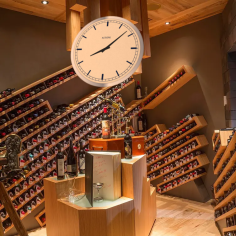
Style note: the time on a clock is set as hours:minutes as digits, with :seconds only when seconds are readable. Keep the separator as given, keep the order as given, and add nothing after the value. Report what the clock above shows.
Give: 8:08
